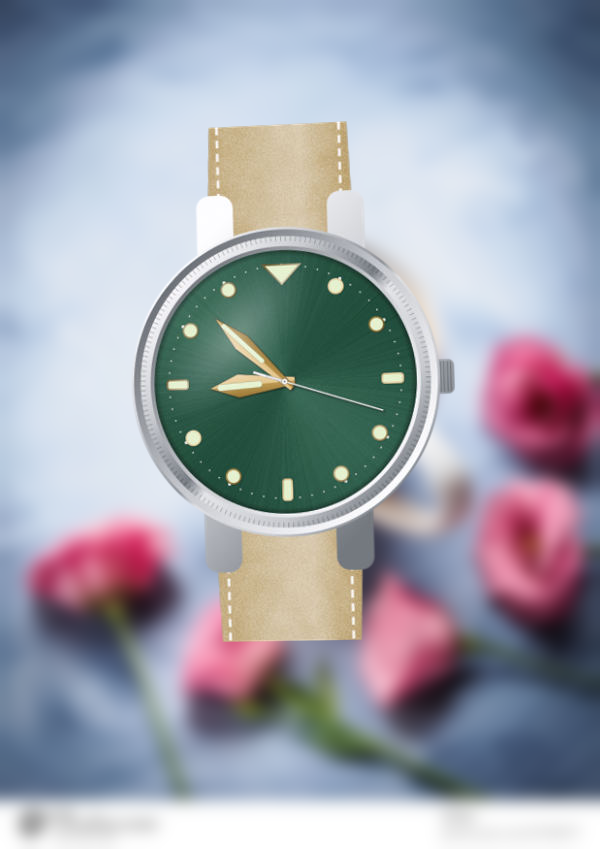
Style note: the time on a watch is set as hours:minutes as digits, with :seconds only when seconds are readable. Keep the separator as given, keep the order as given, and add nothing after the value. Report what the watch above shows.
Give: 8:52:18
